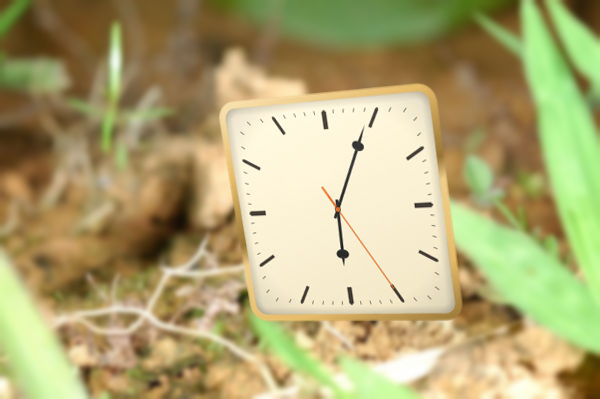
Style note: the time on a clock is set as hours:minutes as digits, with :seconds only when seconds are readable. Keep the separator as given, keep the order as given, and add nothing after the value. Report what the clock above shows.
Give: 6:04:25
